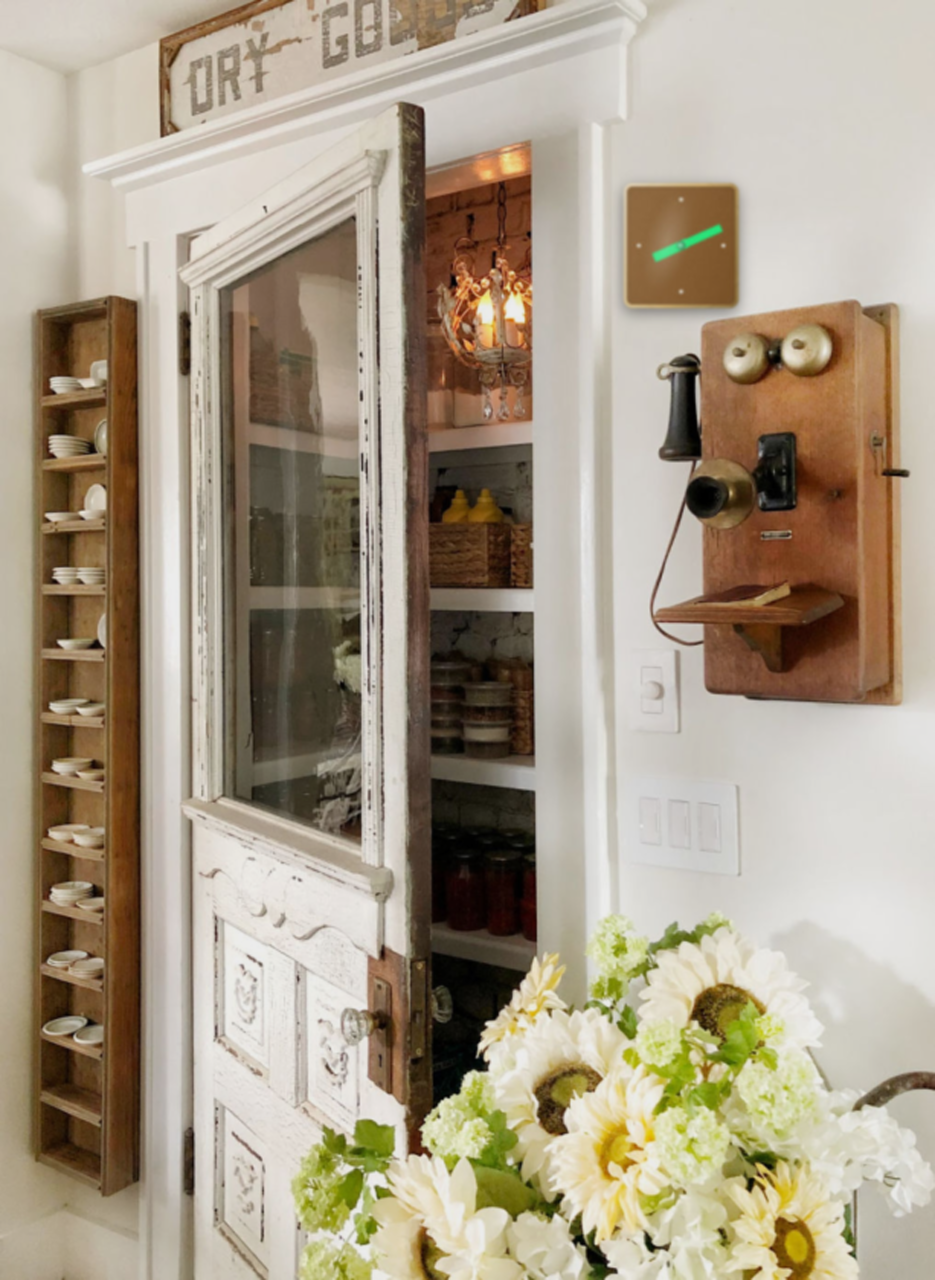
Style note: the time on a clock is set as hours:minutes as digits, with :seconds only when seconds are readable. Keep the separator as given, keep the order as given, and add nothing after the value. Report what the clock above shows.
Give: 8:11
